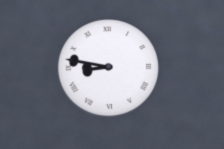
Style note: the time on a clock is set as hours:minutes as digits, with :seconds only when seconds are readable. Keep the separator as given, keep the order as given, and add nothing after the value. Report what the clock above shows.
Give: 8:47
